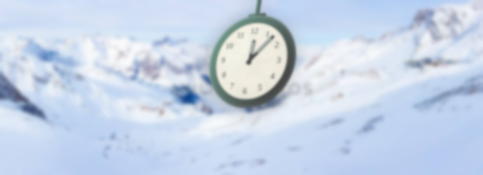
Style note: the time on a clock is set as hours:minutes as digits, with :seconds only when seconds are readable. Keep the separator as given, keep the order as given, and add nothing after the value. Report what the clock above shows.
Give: 12:07
